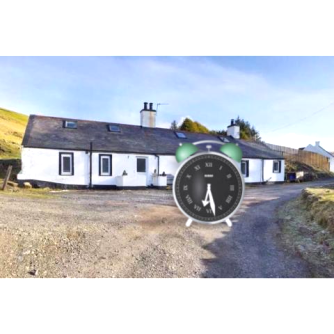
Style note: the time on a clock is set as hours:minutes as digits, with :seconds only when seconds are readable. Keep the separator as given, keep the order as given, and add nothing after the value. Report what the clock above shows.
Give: 6:28
